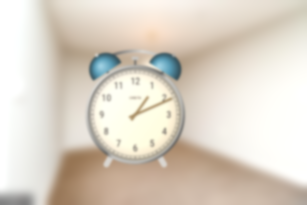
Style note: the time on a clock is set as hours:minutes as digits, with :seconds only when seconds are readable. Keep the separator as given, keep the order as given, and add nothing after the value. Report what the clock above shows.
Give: 1:11
